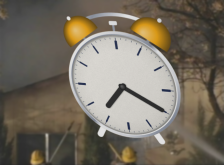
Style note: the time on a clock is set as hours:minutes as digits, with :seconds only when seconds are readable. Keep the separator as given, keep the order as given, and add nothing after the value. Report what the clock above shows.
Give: 7:20
